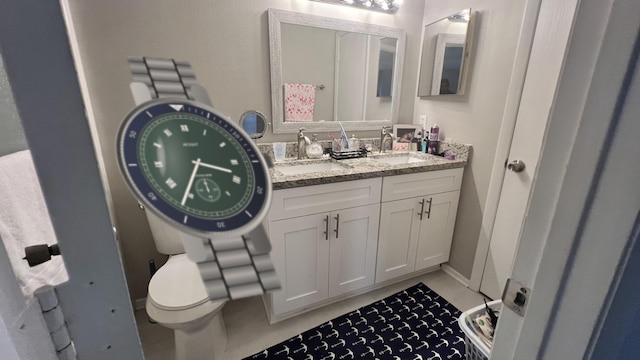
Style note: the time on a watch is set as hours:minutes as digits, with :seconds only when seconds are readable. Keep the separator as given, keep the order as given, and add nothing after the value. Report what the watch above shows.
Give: 3:36
